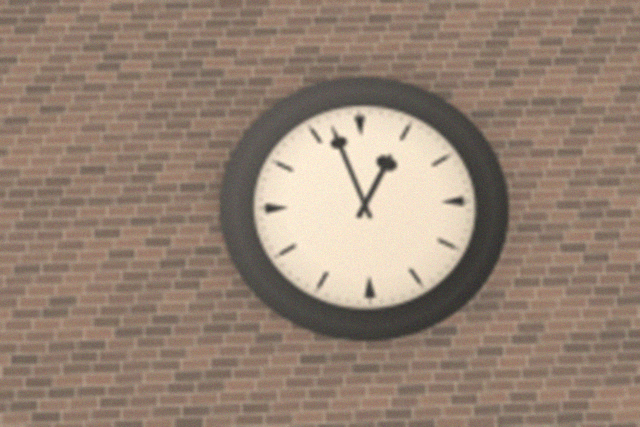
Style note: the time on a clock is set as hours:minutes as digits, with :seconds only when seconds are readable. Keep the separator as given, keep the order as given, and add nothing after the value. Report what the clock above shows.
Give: 12:57
